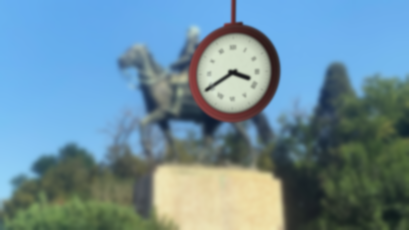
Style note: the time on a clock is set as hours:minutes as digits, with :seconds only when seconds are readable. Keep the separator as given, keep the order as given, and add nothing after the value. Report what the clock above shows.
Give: 3:40
